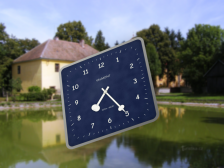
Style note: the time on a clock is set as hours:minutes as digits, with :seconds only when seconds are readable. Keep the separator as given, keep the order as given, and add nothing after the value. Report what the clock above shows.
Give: 7:25
